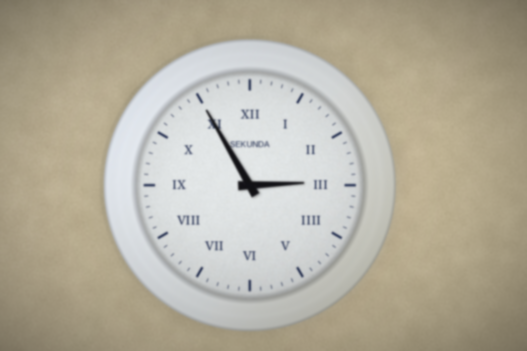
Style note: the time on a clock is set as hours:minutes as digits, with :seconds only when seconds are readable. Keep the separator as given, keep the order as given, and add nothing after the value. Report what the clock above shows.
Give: 2:55
